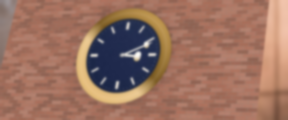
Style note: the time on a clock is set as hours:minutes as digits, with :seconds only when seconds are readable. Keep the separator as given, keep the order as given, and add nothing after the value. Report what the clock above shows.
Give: 3:11
